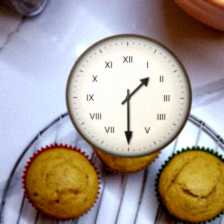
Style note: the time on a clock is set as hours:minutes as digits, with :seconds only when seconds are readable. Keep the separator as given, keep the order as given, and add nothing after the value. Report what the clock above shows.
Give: 1:30
